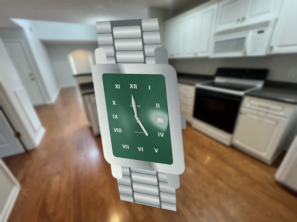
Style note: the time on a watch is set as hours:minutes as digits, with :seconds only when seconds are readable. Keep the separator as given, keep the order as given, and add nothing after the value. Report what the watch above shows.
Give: 4:59
